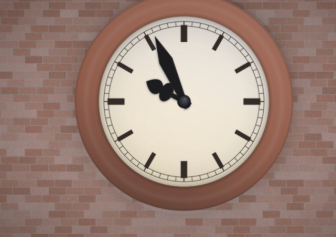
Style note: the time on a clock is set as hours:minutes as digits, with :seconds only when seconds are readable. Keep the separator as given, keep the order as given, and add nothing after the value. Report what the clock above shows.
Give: 9:56
